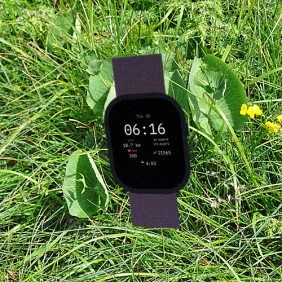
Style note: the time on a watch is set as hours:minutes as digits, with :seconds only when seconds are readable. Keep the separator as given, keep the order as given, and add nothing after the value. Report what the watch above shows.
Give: 6:16
